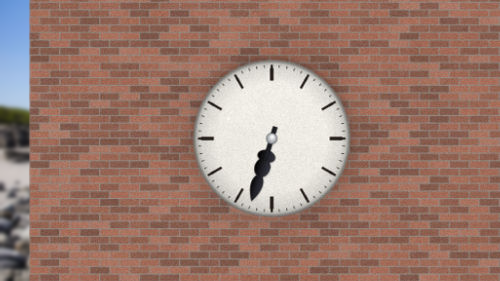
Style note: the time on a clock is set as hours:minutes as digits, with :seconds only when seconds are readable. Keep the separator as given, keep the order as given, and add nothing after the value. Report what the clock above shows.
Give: 6:33
